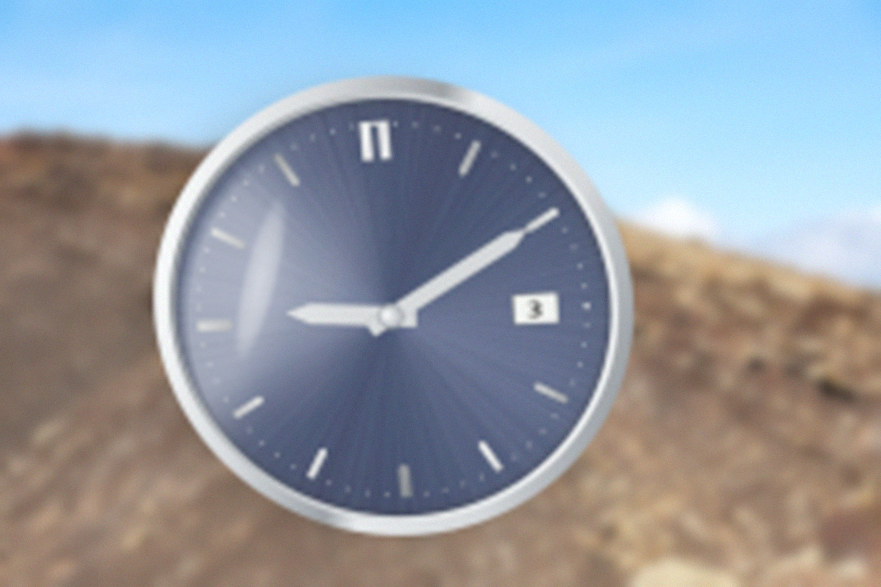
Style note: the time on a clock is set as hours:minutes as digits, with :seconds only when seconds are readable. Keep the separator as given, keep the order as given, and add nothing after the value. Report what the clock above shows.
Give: 9:10
